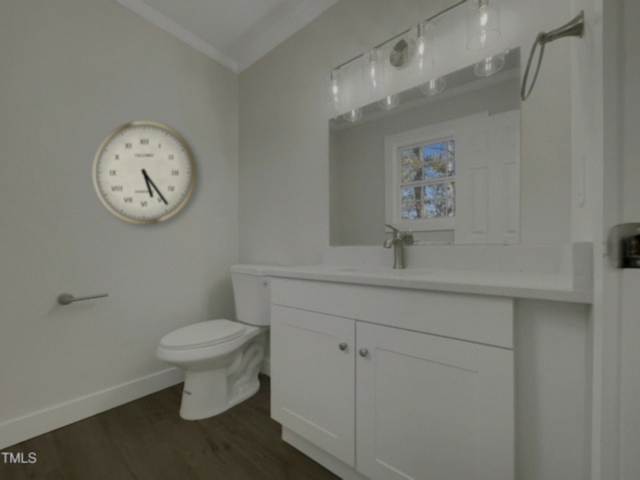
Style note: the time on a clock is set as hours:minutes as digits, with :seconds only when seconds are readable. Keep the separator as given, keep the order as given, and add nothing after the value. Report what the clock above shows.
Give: 5:24
